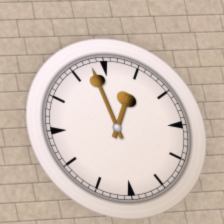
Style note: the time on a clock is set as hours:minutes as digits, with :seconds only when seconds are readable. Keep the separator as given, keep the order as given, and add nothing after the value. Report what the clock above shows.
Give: 12:58
